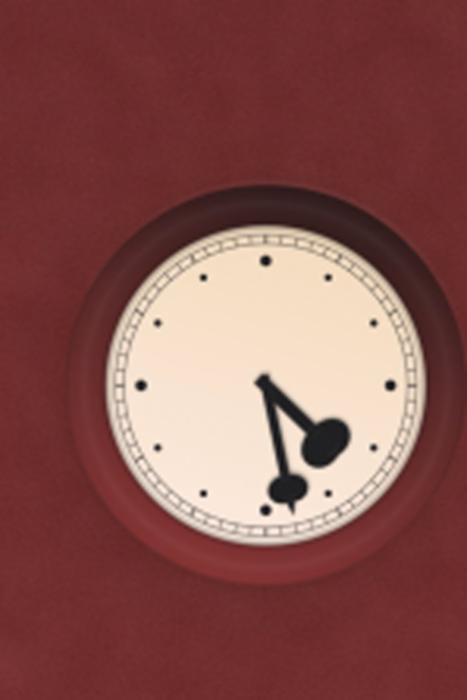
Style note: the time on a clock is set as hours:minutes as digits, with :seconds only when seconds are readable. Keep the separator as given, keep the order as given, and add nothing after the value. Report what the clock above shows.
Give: 4:28
